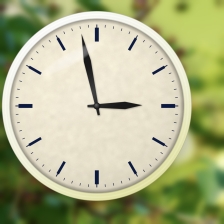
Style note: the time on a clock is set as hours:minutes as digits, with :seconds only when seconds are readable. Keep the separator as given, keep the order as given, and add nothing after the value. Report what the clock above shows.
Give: 2:58
